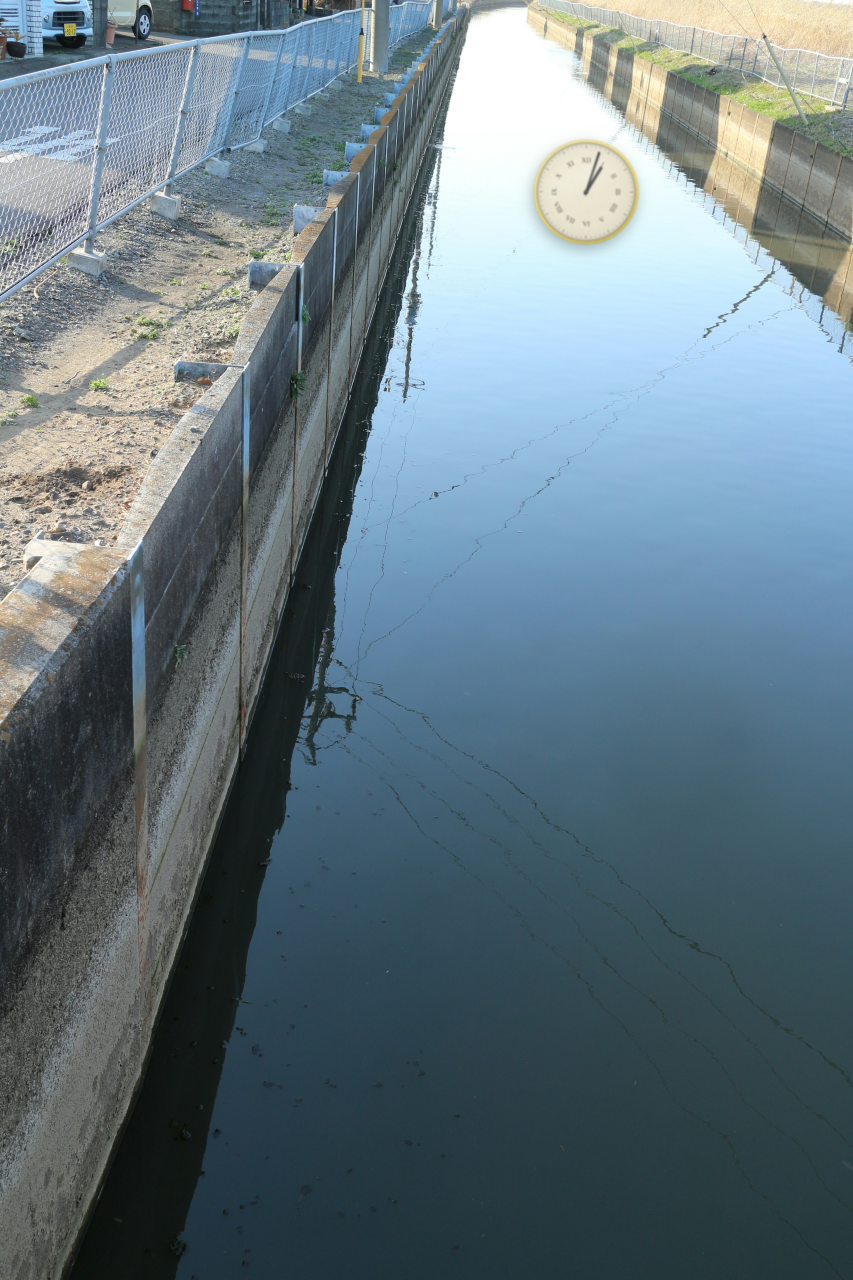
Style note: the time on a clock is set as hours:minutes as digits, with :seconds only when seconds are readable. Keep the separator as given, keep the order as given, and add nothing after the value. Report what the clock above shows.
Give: 1:03
